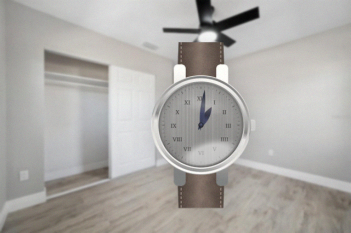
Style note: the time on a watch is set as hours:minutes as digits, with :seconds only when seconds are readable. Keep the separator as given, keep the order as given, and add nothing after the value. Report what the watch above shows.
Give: 1:01
